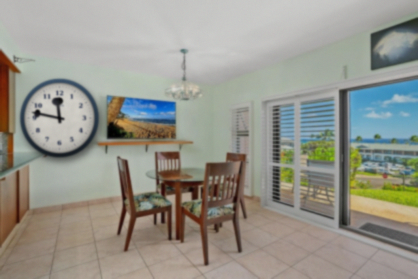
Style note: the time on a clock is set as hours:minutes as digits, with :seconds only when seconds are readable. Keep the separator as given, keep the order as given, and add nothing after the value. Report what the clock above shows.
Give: 11:47
